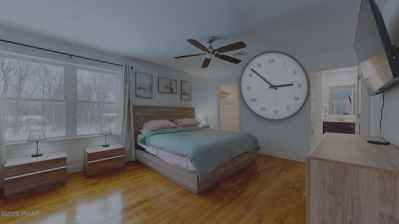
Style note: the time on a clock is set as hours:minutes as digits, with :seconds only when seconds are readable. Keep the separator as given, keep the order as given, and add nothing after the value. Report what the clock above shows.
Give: 2:52
